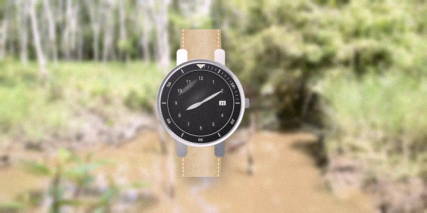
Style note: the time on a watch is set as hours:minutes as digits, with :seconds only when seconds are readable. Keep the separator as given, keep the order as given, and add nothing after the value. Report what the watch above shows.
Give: 8:10
